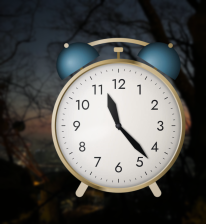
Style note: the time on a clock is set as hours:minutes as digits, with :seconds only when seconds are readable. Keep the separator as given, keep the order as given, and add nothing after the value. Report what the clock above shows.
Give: 11:23
